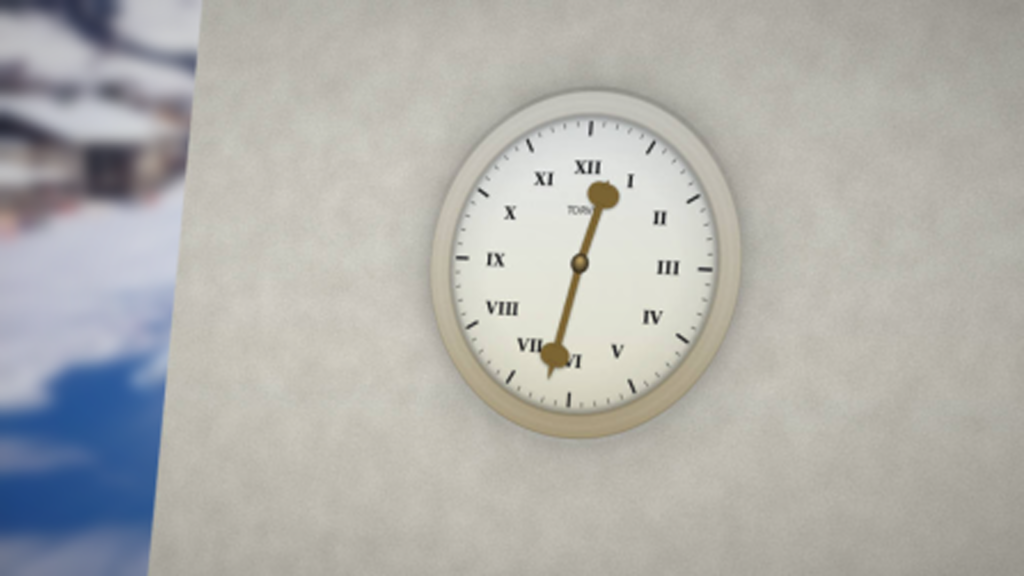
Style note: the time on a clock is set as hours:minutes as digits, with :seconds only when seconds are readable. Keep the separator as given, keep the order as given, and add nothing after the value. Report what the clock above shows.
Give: 12:32
